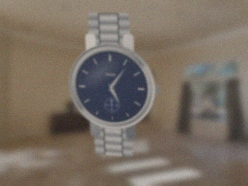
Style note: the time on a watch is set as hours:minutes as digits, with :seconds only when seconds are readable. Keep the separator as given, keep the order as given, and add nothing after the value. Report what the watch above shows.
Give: 5:06
